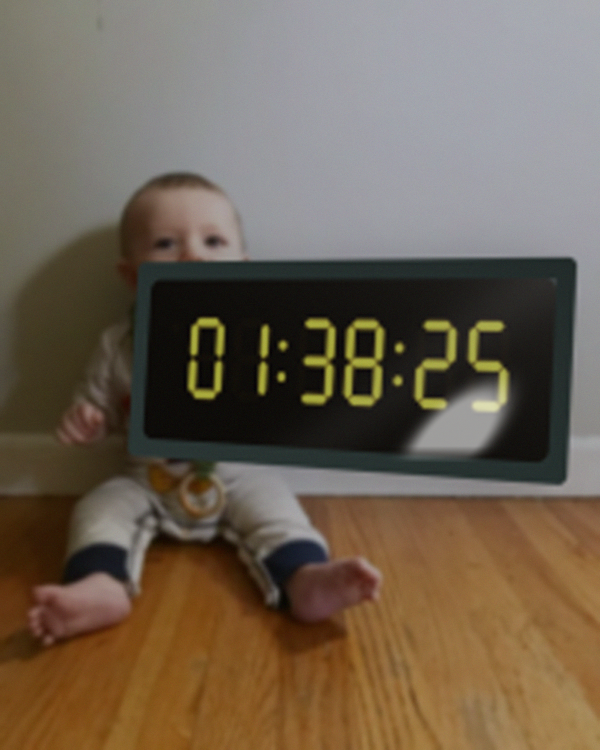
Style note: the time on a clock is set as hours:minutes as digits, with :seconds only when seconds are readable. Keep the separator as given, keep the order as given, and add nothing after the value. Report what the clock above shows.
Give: 1:38:25
